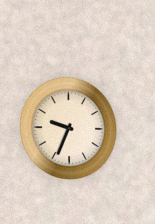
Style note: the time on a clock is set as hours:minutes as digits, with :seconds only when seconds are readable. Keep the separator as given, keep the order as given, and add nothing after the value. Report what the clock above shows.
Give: 9:34
